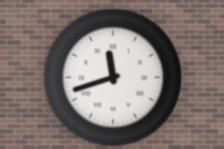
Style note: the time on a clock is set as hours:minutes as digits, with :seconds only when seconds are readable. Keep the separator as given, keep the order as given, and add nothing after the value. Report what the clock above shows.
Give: 11:42
